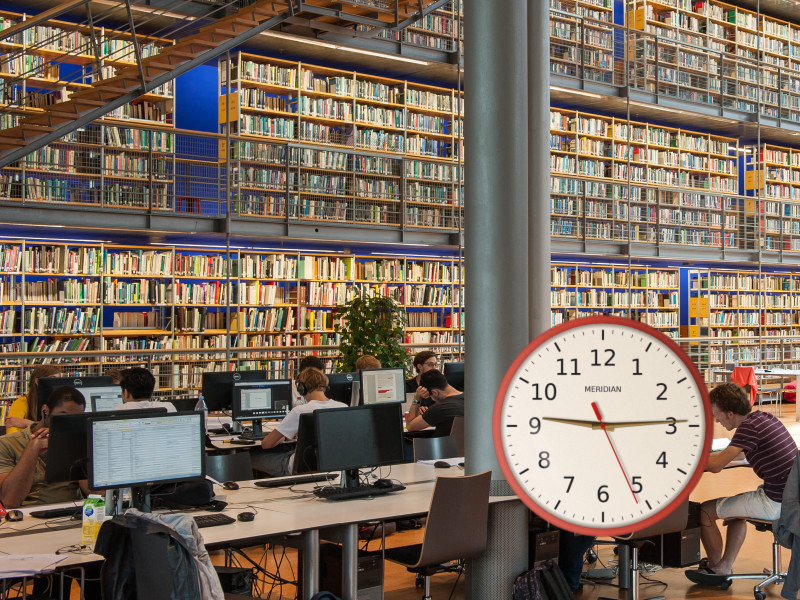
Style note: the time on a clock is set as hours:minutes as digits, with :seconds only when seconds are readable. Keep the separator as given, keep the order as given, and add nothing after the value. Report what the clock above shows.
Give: 9:14:26
